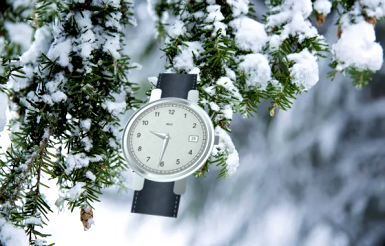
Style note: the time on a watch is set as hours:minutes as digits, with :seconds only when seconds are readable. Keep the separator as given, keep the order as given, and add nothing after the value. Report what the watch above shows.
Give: 9:31
